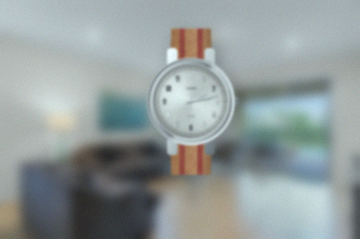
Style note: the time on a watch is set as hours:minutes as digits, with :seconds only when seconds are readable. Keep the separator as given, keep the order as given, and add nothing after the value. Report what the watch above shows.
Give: 2:13
